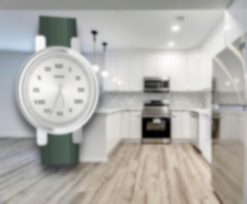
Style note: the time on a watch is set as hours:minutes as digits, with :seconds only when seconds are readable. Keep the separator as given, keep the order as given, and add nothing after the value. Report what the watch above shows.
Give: 5:34
